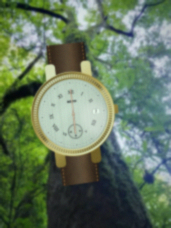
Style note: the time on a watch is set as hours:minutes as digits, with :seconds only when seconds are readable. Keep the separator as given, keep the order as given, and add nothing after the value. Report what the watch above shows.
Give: 6:00
